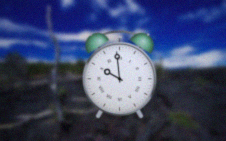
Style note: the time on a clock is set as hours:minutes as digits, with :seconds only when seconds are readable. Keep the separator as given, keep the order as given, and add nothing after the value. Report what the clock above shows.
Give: 9:59
